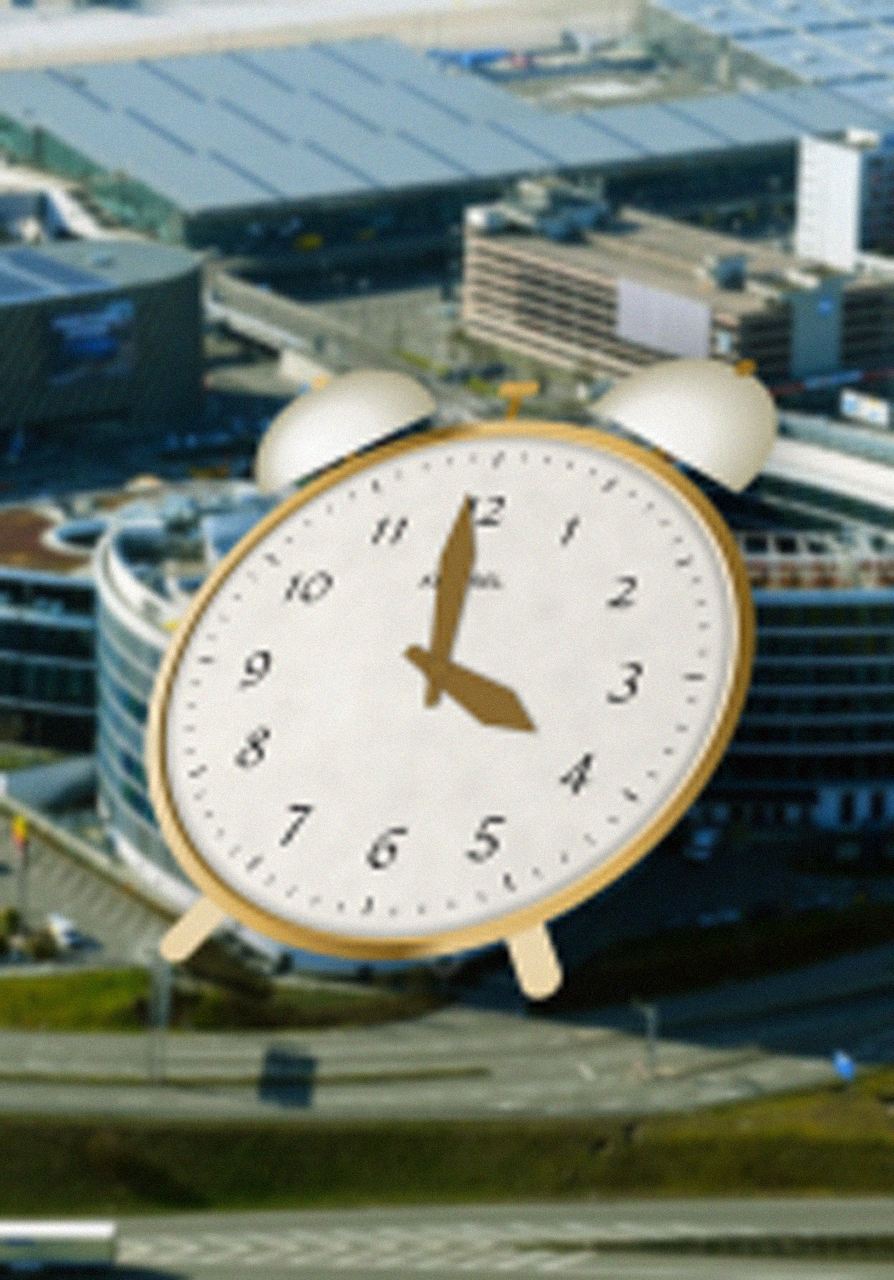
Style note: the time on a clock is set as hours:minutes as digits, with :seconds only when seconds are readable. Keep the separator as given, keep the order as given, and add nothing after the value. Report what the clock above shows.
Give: 3:59
